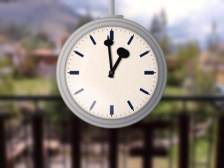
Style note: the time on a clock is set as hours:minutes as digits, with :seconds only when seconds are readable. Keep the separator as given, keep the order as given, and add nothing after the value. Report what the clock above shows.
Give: 12:59
